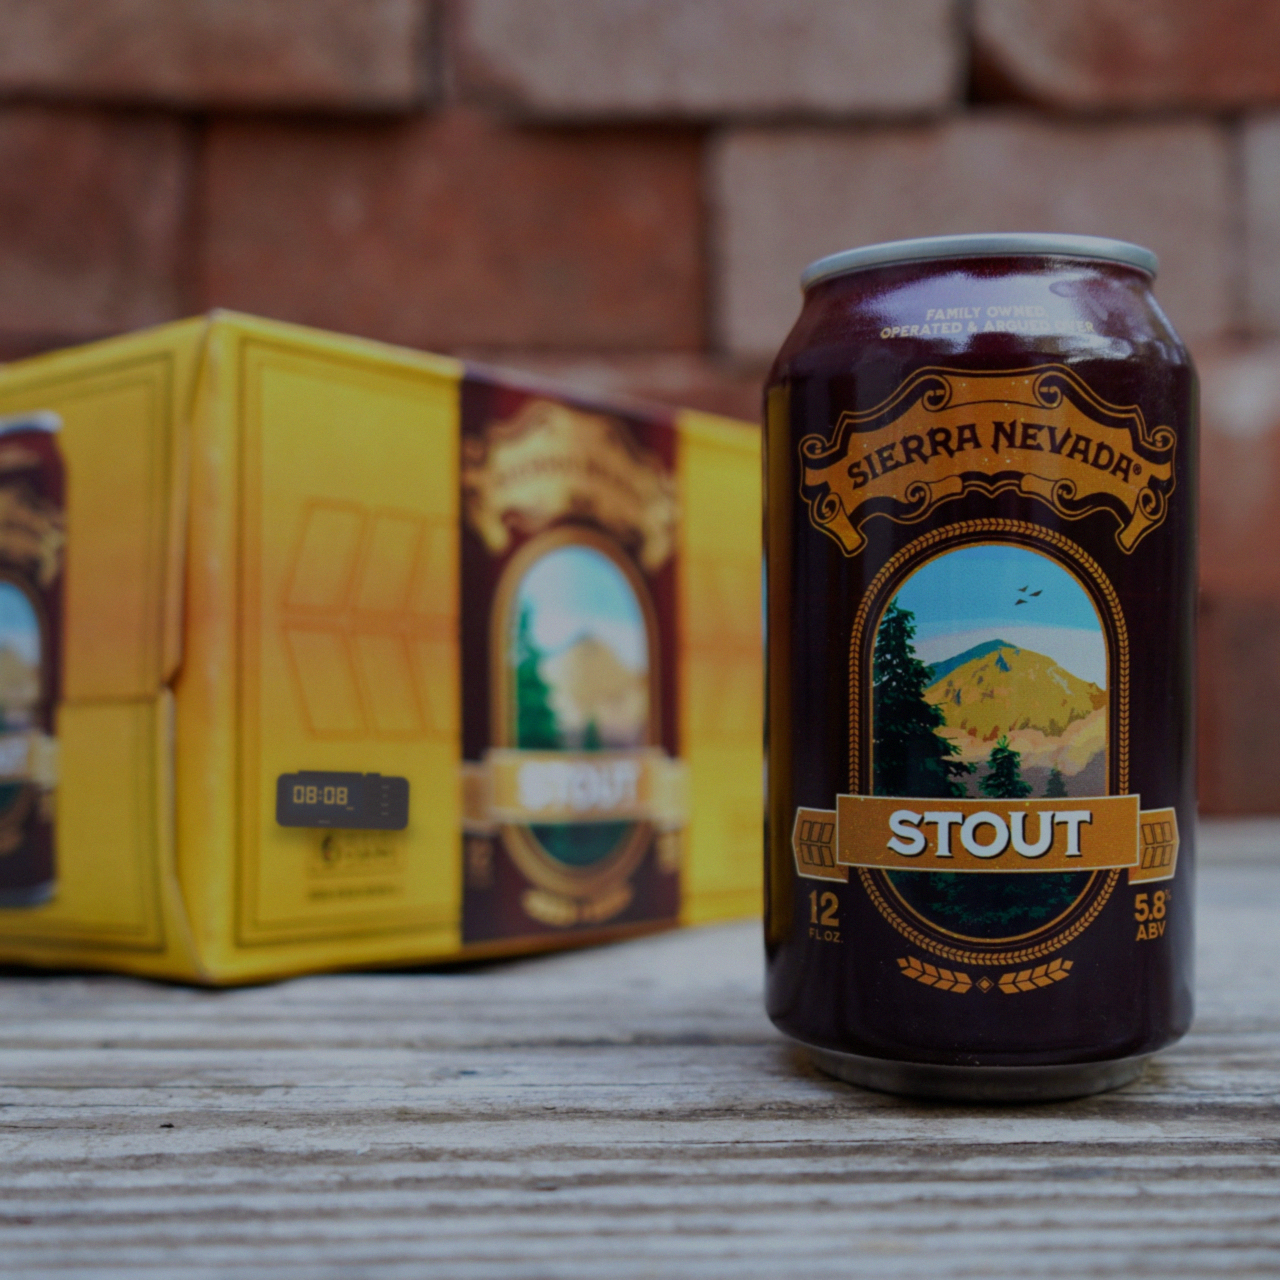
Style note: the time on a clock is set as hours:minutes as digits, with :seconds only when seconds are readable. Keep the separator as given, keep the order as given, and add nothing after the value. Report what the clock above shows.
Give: 8:08
